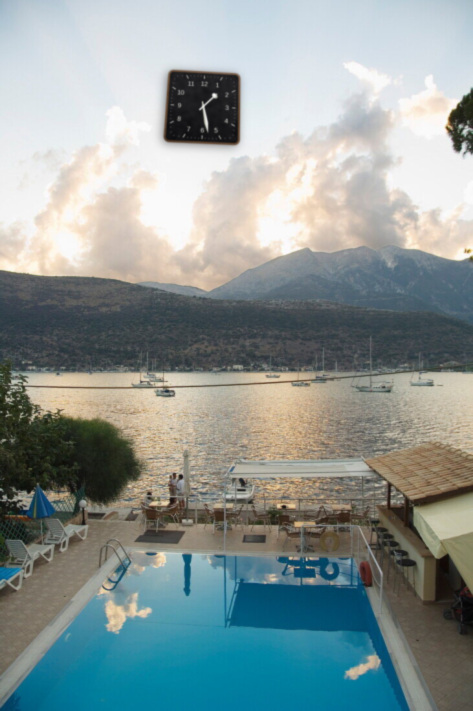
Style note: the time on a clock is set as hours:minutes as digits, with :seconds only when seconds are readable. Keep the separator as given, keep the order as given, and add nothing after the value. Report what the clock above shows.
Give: 1:28
